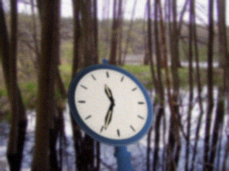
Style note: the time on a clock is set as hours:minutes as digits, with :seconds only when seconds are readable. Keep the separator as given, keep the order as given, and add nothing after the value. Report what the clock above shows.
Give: 11:34
